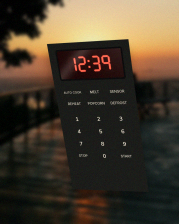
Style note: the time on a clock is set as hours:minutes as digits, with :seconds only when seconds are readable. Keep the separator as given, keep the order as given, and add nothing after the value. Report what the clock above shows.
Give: 12:39
